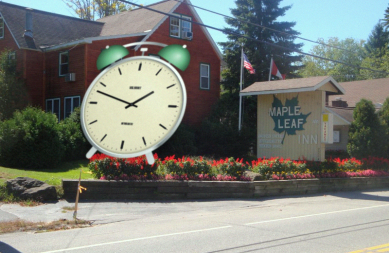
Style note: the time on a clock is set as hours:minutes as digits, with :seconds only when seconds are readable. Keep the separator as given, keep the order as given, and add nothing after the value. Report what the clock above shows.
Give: 1:48
